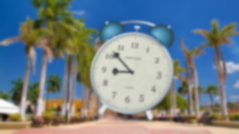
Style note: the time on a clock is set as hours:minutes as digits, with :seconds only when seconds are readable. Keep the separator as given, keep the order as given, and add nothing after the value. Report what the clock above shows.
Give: 8:52
